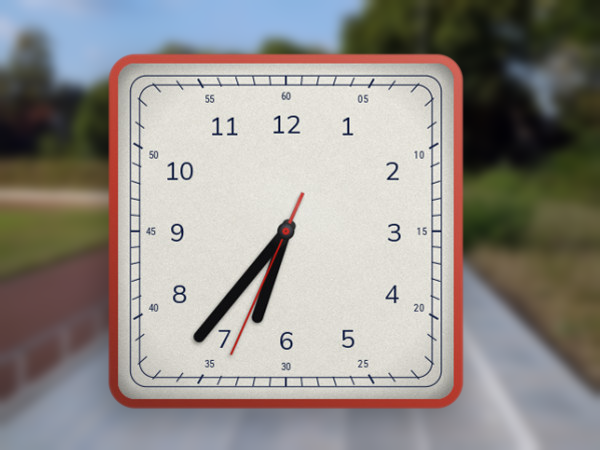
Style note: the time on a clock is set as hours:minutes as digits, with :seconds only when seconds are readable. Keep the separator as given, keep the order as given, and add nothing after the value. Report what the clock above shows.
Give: 6:36:34
